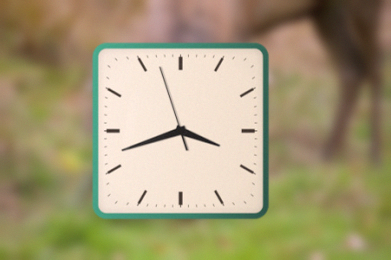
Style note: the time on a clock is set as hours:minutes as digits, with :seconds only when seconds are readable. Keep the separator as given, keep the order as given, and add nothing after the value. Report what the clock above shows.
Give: 3:41:57
